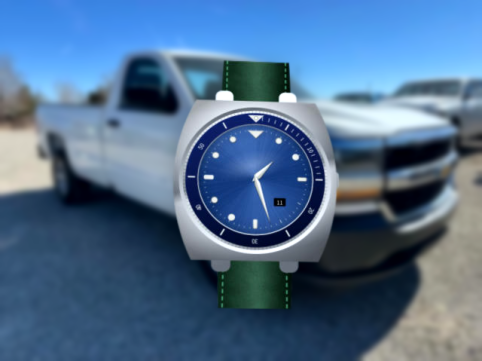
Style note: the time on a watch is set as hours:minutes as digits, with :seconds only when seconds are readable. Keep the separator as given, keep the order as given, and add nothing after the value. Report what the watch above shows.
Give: 1:27
